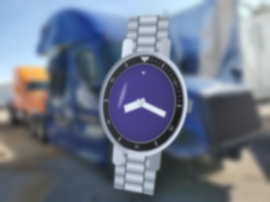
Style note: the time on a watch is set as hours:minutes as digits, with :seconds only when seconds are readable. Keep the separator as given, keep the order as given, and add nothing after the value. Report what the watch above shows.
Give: 8:18
